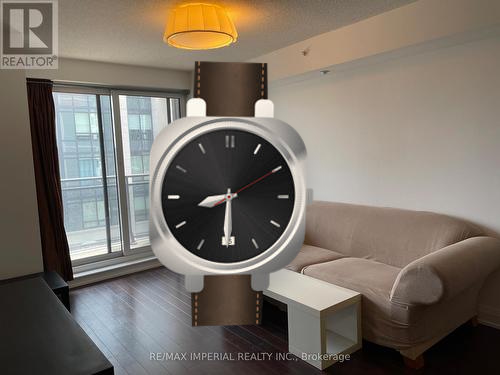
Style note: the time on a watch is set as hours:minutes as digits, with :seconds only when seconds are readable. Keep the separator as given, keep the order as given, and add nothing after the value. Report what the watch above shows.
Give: 8:30:10
